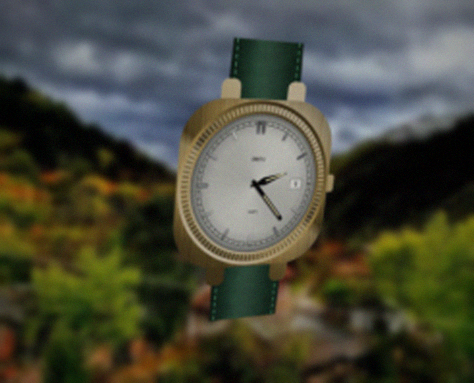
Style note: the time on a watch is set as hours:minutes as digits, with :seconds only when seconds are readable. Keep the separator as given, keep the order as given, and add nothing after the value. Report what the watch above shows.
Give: 2:23
